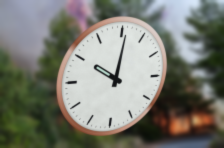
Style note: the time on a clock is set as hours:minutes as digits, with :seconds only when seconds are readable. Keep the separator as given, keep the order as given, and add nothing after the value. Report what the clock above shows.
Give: 10:01
